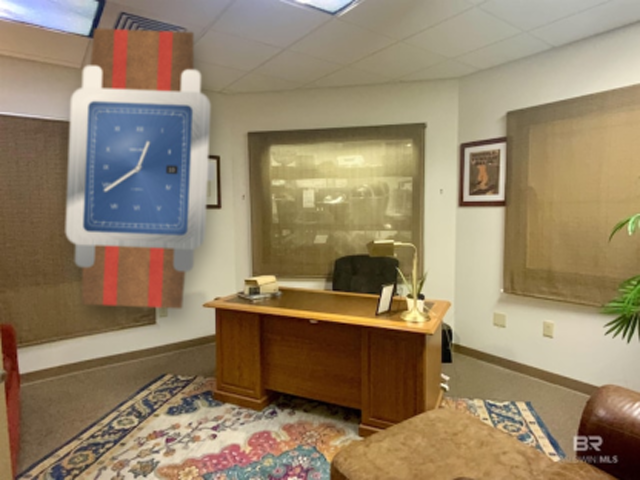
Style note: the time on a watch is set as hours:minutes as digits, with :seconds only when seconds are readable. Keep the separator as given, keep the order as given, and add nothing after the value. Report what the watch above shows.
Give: 12:39
